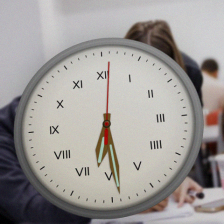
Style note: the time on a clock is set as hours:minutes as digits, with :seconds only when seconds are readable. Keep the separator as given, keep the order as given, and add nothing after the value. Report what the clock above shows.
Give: 6:29:01
